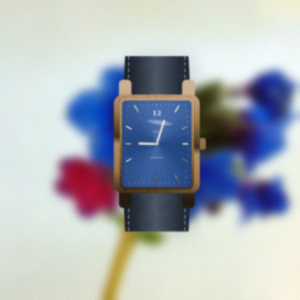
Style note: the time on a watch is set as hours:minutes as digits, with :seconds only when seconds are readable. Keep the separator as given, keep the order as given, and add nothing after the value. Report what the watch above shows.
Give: 9:03
